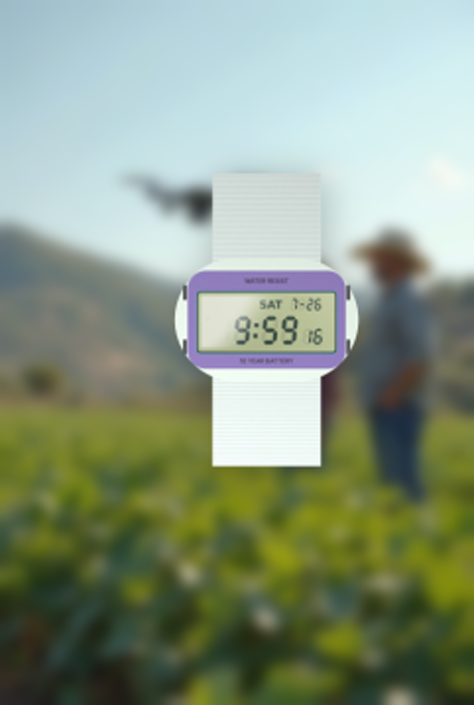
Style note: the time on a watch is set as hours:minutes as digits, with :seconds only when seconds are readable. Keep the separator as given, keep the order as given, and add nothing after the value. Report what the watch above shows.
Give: 9:59:16
